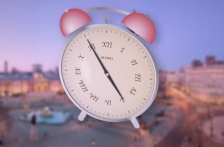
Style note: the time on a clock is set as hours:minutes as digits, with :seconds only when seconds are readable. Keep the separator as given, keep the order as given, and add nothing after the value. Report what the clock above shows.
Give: 4:55
